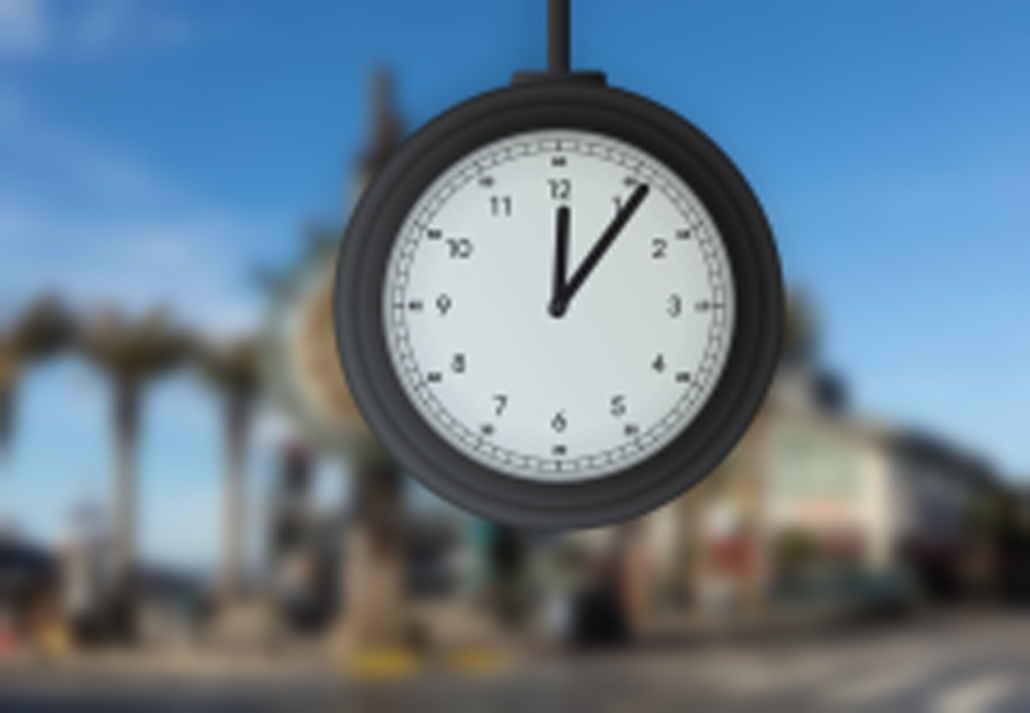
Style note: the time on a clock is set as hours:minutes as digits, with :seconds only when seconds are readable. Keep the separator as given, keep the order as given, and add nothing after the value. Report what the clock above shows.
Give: 12:06
